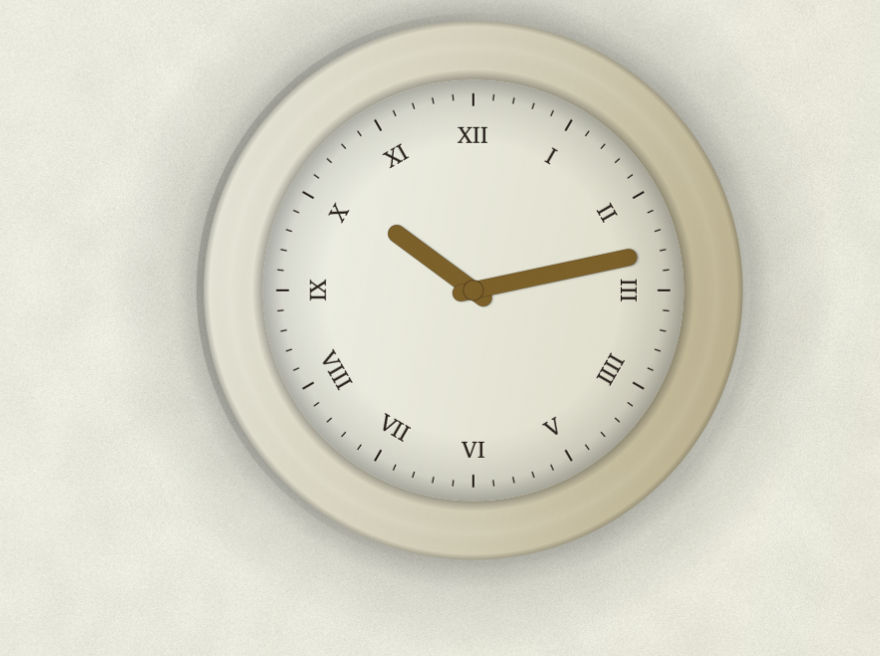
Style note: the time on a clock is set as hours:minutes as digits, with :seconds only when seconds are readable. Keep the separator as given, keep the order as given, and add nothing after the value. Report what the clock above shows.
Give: 10:13
